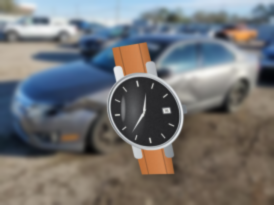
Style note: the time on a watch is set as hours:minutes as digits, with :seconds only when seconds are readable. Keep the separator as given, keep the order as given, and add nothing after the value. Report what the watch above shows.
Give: 12:37
